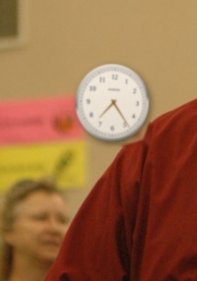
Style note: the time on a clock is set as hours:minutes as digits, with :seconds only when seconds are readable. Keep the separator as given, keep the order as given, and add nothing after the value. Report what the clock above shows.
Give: 7:24
